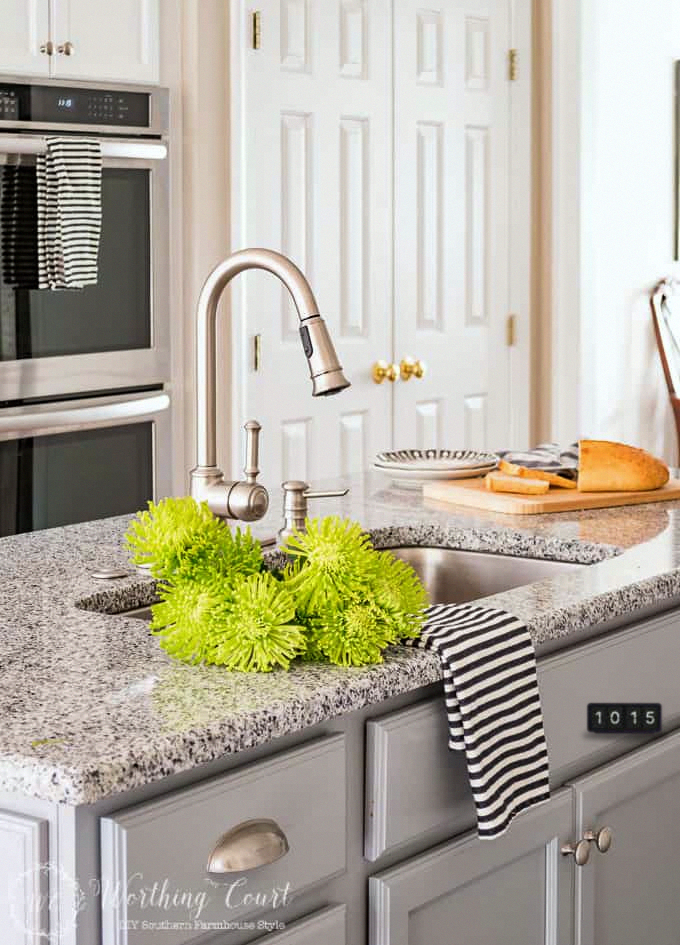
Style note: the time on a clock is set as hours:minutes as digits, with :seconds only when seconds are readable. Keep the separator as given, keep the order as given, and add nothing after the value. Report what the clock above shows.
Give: 10:15
